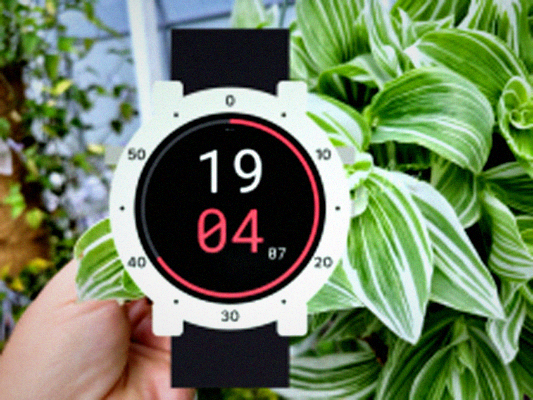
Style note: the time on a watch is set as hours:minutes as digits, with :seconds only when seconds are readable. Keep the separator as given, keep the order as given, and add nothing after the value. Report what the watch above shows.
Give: 19:04
